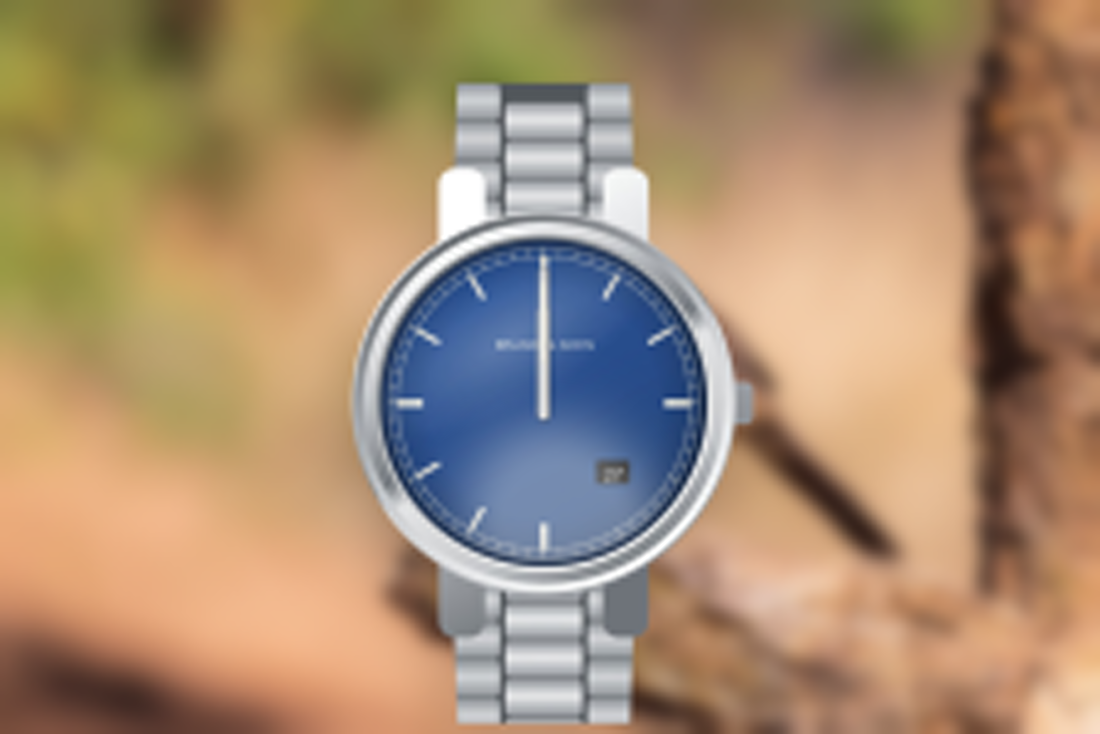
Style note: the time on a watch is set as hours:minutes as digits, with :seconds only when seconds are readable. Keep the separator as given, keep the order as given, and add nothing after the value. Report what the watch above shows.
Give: 12:00
